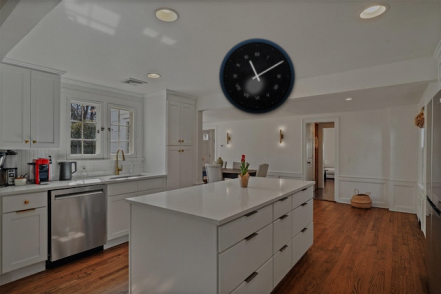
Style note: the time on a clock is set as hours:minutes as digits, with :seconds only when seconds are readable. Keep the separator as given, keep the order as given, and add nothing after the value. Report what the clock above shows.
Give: 11:10
